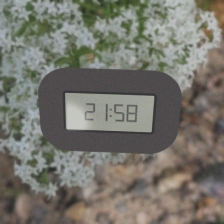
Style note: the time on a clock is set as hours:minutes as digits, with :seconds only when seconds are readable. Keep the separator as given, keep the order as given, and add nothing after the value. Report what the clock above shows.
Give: 21:58
